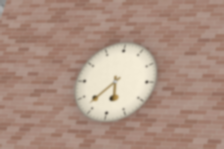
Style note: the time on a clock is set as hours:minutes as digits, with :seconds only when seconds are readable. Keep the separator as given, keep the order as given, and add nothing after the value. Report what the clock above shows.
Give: 5:37
